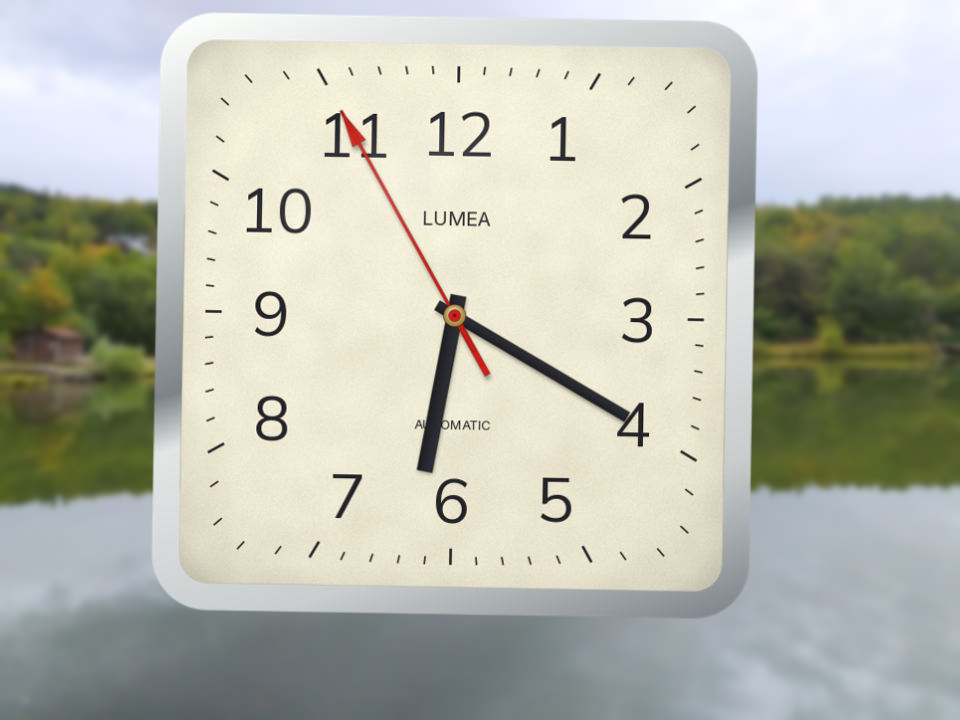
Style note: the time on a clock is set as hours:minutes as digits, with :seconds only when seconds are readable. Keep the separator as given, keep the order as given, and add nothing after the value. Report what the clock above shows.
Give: 6:19:55
